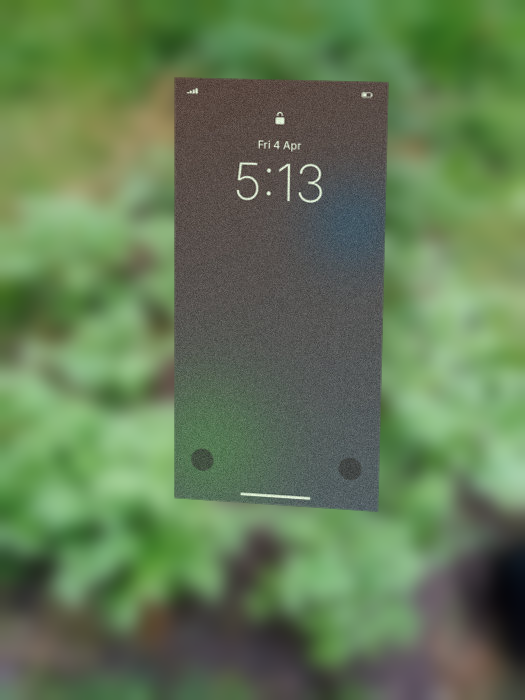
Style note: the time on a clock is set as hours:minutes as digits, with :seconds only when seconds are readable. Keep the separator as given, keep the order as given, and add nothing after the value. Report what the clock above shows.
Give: 5:13
